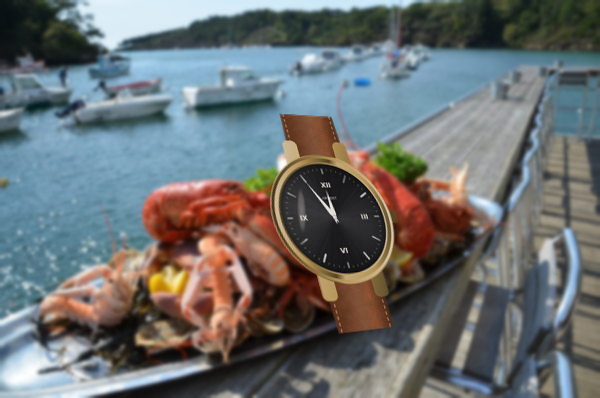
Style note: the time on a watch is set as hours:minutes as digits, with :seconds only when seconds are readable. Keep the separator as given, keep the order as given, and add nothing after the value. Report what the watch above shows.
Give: 11:55
